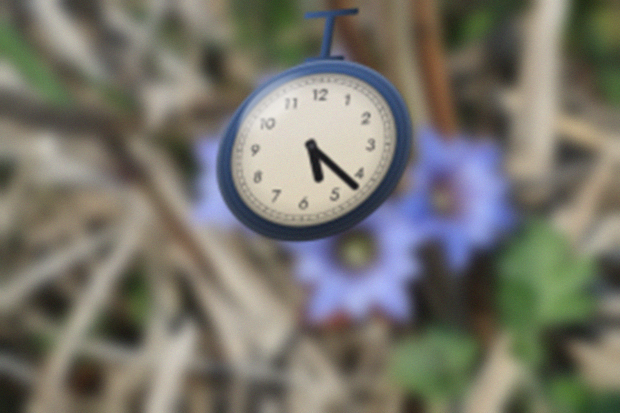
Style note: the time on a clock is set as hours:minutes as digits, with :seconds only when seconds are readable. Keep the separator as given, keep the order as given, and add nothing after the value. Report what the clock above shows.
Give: 5:22
